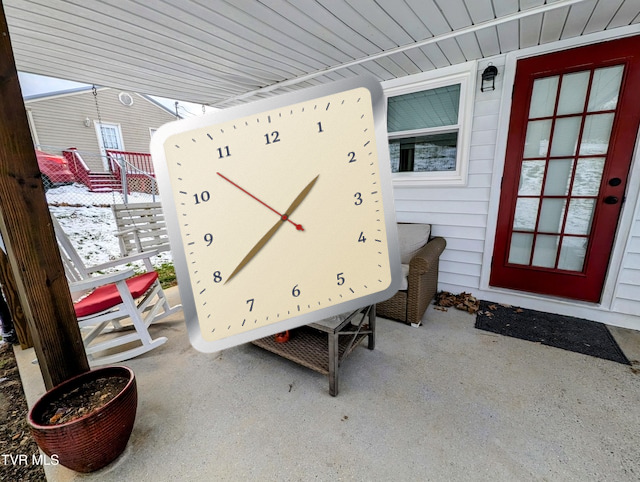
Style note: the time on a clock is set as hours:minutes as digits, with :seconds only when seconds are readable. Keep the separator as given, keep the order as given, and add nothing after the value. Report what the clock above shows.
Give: 1:38:53
